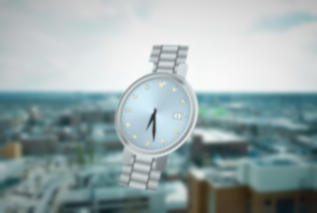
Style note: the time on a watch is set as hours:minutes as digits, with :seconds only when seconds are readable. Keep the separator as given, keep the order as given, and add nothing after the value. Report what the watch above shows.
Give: 6:28
